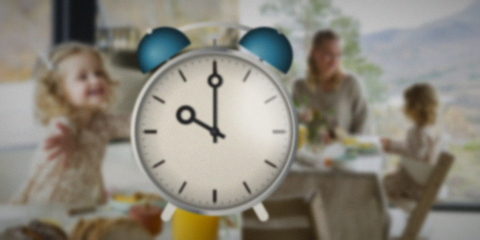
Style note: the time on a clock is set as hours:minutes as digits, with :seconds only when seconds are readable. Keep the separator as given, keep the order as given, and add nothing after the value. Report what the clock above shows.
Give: 10:00
